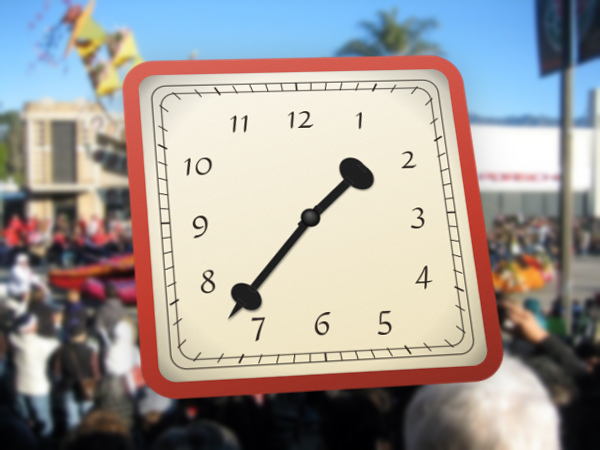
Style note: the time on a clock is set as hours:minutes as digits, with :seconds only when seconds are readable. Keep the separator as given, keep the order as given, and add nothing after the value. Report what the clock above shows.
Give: 1:37
